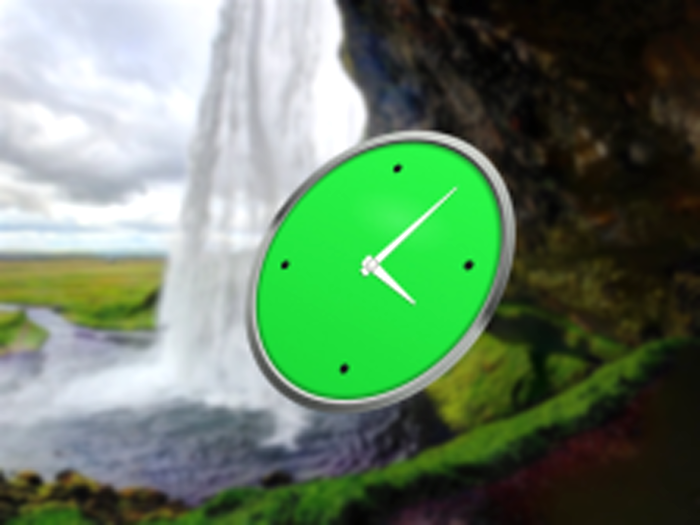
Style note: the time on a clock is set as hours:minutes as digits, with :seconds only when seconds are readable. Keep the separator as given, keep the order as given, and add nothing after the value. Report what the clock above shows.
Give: 4:07
